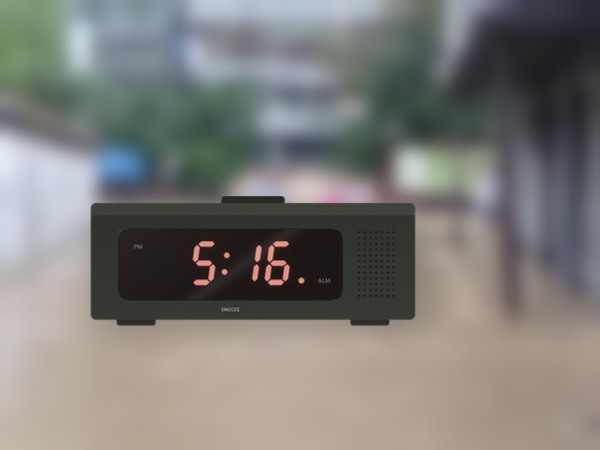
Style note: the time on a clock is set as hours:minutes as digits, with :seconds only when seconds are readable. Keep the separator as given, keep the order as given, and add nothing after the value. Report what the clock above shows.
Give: 5:16
